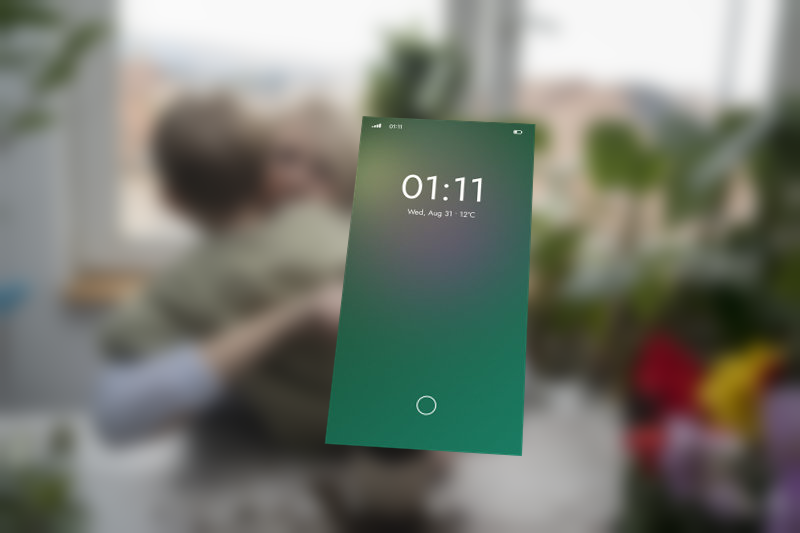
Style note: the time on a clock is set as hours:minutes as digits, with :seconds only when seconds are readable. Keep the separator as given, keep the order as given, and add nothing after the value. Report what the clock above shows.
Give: 1:11
